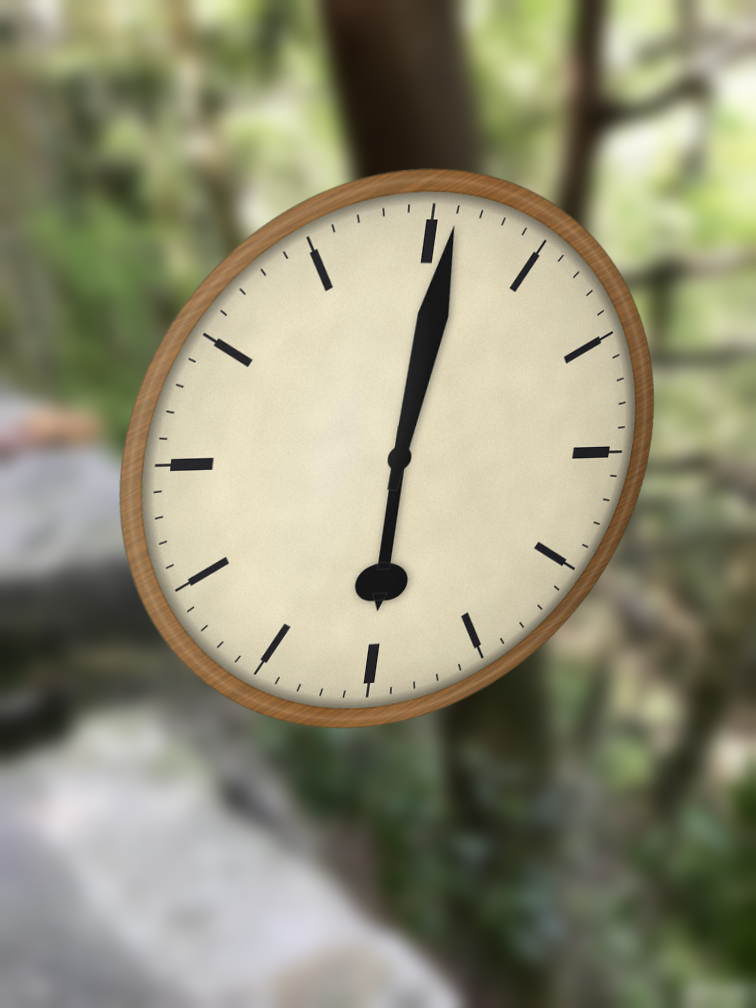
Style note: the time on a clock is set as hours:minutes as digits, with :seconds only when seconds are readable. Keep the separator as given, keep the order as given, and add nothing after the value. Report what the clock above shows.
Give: 6:01
